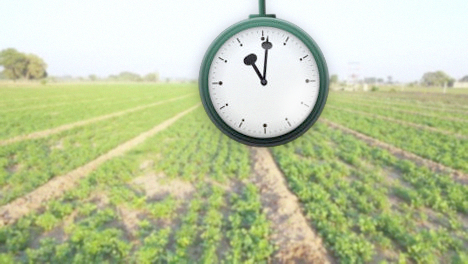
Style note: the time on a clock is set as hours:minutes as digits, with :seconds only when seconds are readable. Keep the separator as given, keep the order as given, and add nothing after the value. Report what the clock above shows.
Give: 11:01
